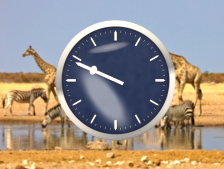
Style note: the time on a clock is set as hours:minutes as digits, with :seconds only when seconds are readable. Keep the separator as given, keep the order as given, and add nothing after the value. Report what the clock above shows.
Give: 9:49
